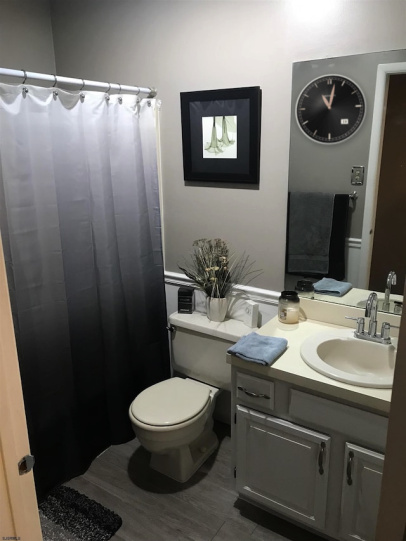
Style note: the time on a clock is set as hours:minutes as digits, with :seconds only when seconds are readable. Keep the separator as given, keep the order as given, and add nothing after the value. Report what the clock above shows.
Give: 11:02
